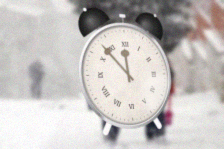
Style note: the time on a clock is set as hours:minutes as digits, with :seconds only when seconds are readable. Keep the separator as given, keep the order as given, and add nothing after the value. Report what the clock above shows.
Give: 11:53
